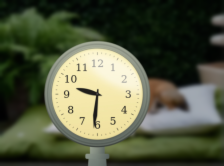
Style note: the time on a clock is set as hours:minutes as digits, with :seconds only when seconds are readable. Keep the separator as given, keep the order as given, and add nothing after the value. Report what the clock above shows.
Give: 9:31
